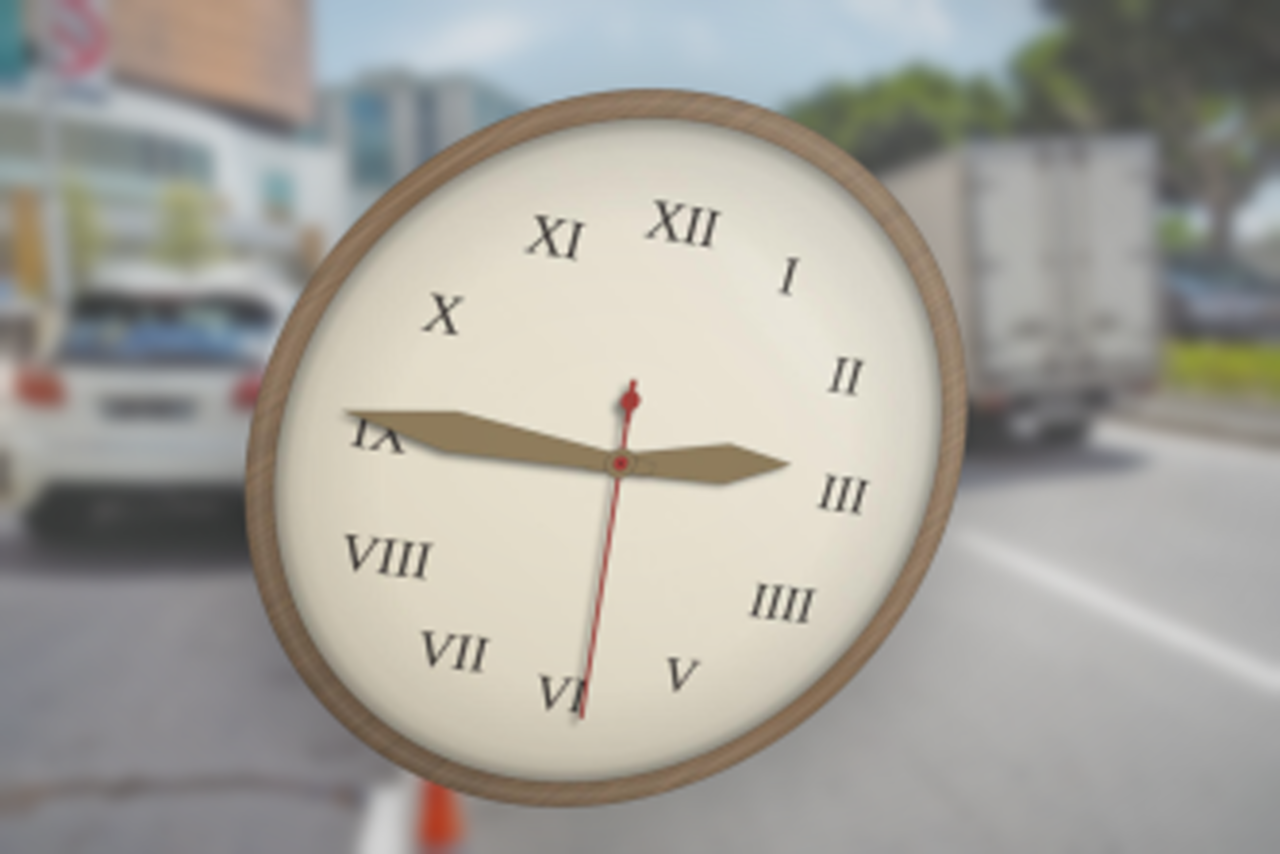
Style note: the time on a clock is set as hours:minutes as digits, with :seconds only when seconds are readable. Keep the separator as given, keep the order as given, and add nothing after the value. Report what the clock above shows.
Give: 2:45:29
